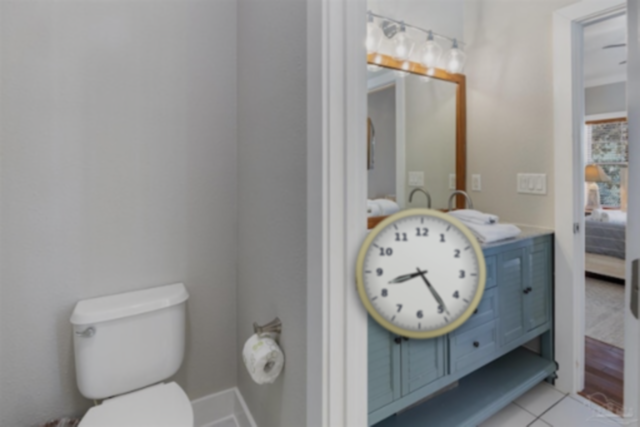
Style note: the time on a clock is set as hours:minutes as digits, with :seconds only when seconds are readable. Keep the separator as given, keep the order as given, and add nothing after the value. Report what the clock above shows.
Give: 8:24
